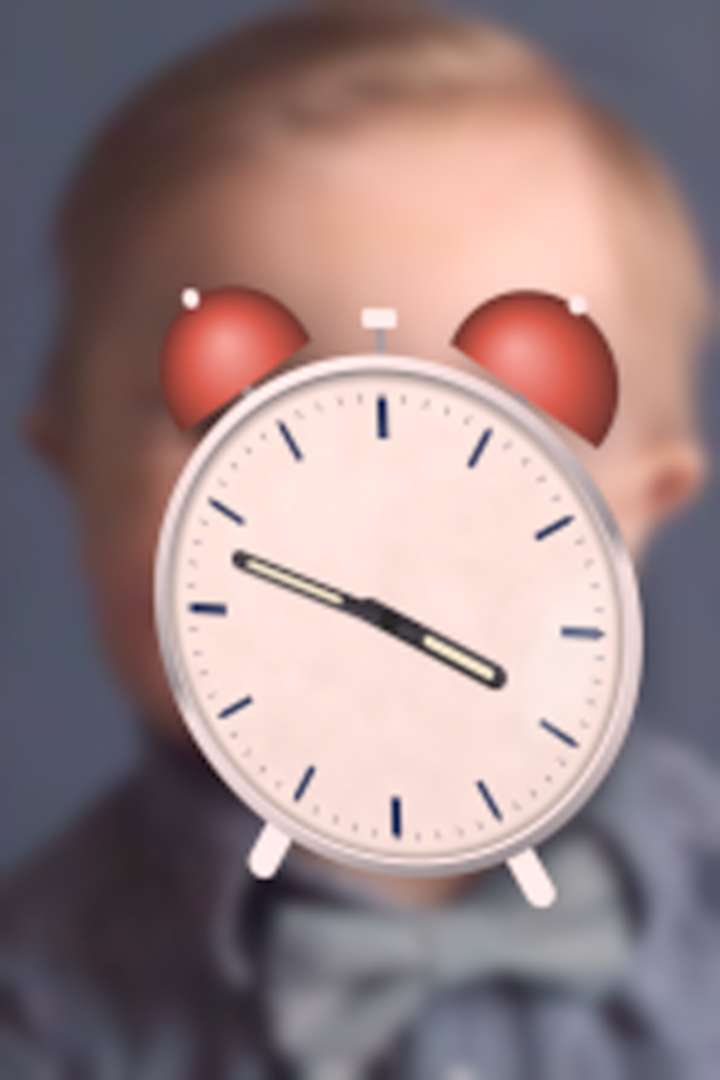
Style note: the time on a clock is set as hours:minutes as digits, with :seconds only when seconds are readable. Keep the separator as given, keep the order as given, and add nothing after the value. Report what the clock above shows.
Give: 3:48
